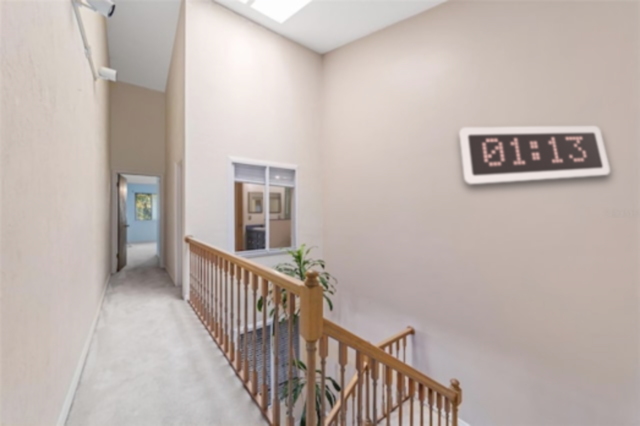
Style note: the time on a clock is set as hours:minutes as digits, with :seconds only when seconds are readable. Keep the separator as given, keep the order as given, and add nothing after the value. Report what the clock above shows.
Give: 1:13
